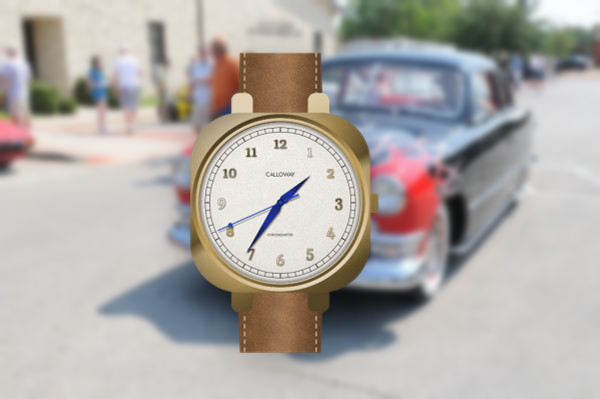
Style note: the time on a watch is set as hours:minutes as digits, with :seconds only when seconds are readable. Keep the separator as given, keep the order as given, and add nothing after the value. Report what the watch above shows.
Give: 1:35:41
